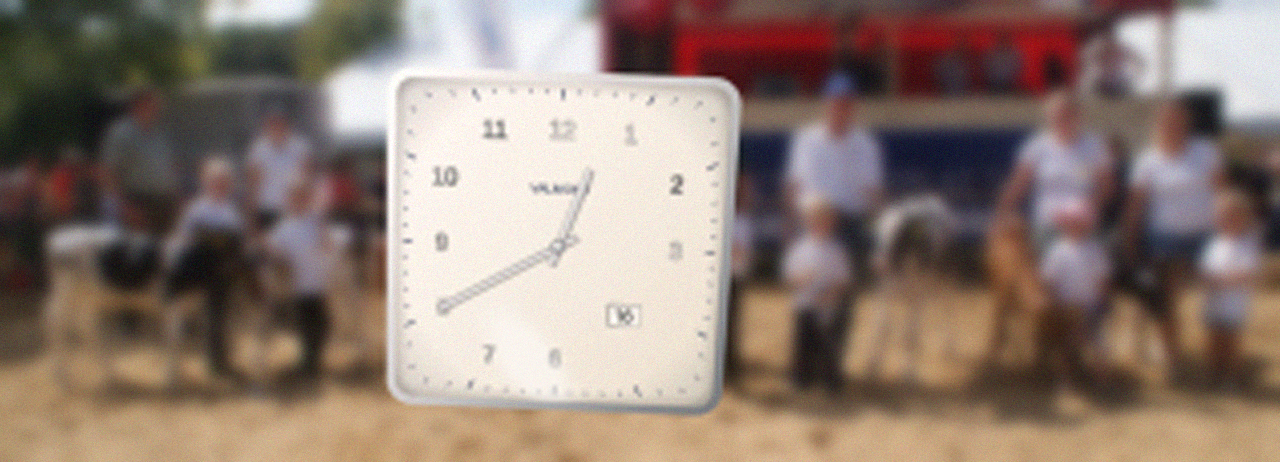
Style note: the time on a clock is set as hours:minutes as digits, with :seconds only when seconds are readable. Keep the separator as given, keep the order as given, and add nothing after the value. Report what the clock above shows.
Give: 12:40
